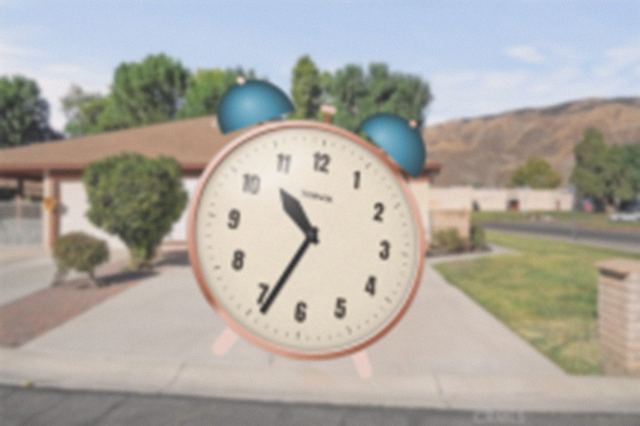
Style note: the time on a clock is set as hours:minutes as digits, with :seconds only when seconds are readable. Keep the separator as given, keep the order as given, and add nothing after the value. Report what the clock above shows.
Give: 10:34
